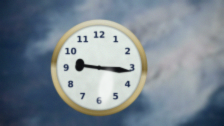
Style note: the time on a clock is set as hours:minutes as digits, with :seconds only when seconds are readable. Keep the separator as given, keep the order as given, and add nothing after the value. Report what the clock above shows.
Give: 9:16
